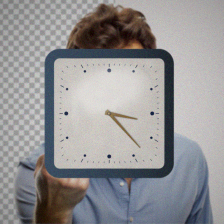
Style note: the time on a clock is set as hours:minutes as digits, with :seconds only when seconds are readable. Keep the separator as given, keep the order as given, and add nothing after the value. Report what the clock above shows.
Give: 3:23
